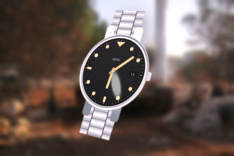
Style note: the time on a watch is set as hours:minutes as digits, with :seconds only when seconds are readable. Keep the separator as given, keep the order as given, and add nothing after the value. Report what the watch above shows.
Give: 6:08
